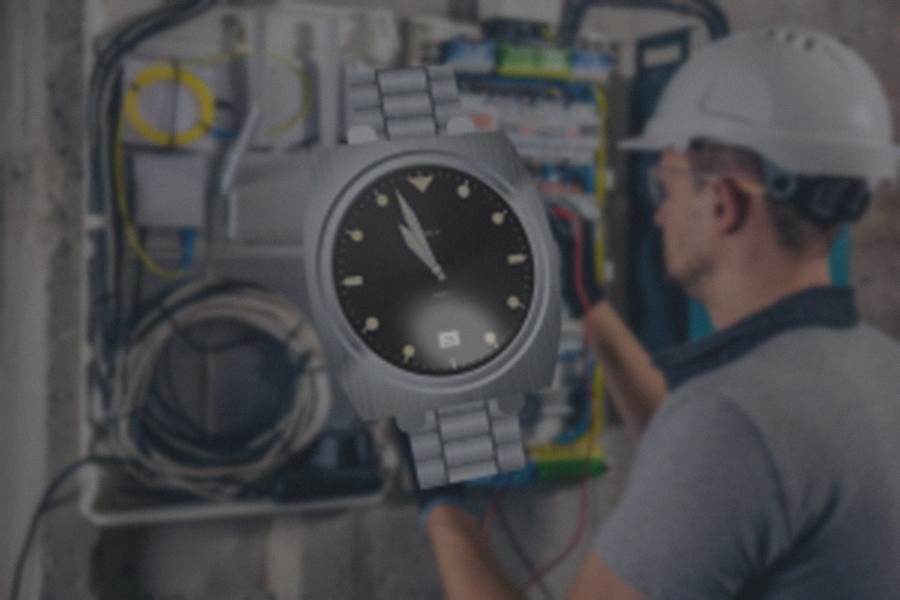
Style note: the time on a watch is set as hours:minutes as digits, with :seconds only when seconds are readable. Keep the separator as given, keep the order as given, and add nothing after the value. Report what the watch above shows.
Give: 10:57
